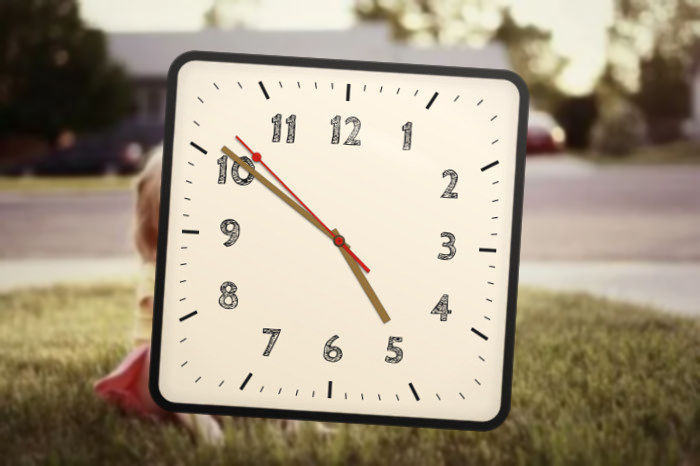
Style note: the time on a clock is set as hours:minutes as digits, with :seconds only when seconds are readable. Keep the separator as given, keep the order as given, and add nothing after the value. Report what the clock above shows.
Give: 4:50:52
